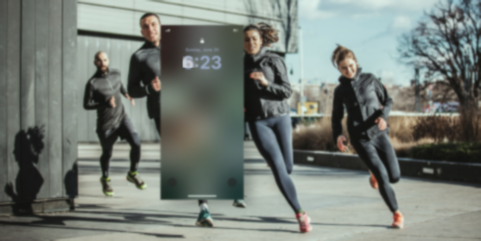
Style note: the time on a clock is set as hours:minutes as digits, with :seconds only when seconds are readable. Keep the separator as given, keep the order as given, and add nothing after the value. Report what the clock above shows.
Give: 6:23
